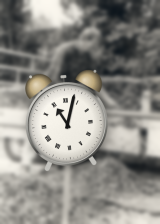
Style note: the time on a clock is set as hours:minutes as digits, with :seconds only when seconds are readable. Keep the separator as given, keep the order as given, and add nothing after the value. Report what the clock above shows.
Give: 11:03
